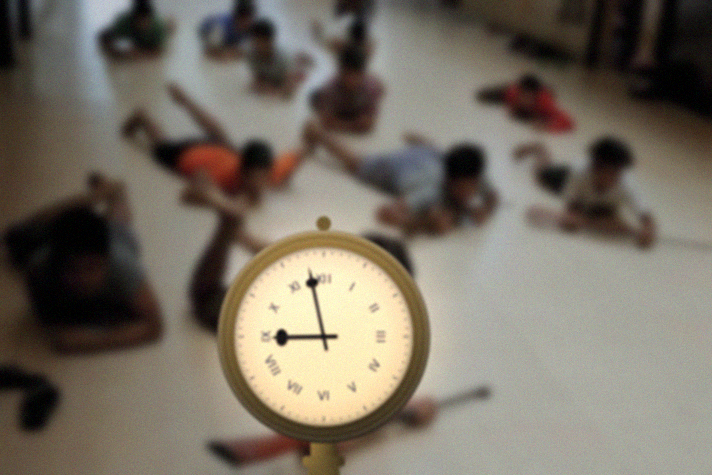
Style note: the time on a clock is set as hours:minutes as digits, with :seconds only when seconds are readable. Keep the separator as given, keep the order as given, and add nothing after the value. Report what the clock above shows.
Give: 8:58
